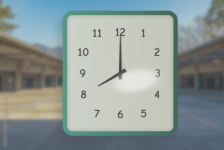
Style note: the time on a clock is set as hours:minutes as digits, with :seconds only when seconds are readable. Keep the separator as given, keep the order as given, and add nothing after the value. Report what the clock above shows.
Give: 8:00
